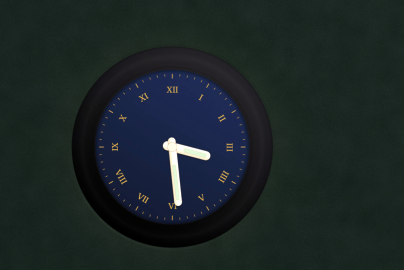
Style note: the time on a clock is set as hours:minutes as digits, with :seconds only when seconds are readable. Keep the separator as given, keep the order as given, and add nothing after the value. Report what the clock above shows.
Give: 3:29
